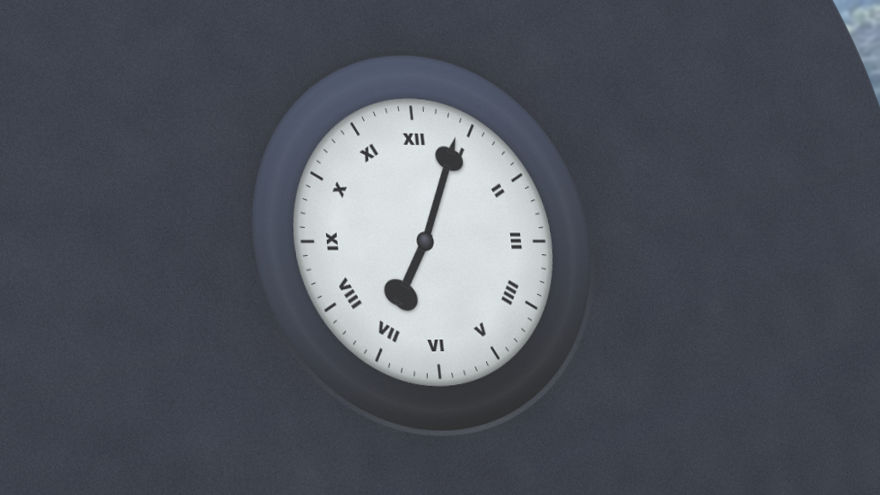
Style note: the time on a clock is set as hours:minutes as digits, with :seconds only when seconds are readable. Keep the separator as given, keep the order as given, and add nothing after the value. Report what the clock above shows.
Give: 7:04
